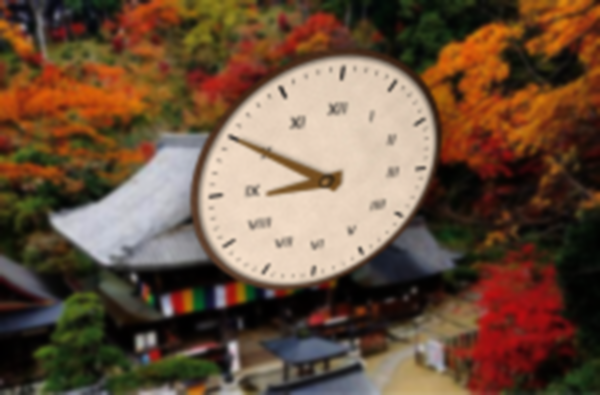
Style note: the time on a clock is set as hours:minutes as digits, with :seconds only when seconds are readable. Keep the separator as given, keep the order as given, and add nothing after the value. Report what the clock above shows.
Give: 8:50
